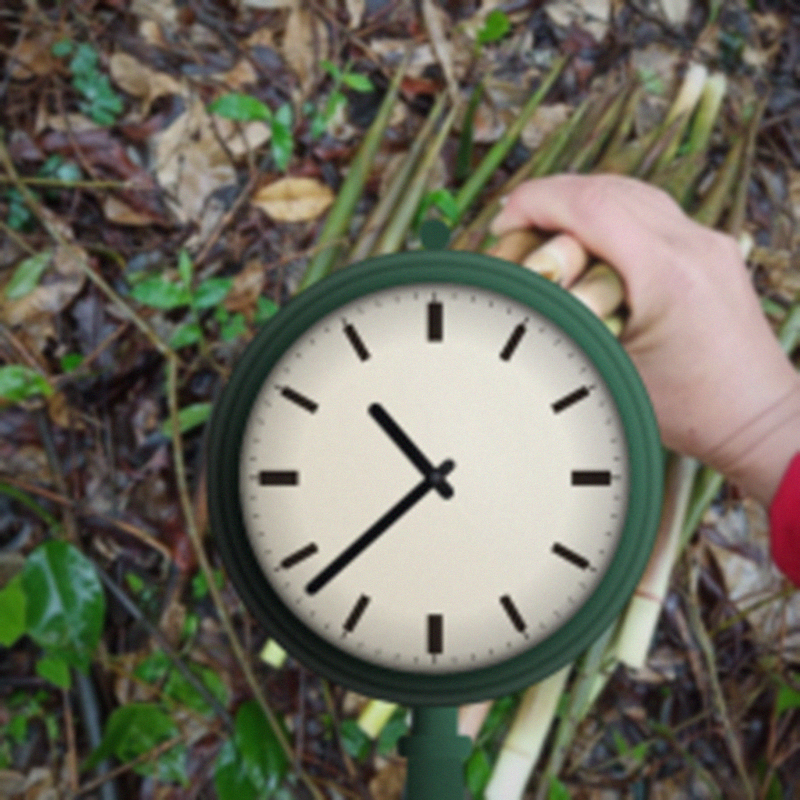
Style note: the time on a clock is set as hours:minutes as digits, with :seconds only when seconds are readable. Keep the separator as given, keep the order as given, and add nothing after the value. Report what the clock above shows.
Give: 10:38
